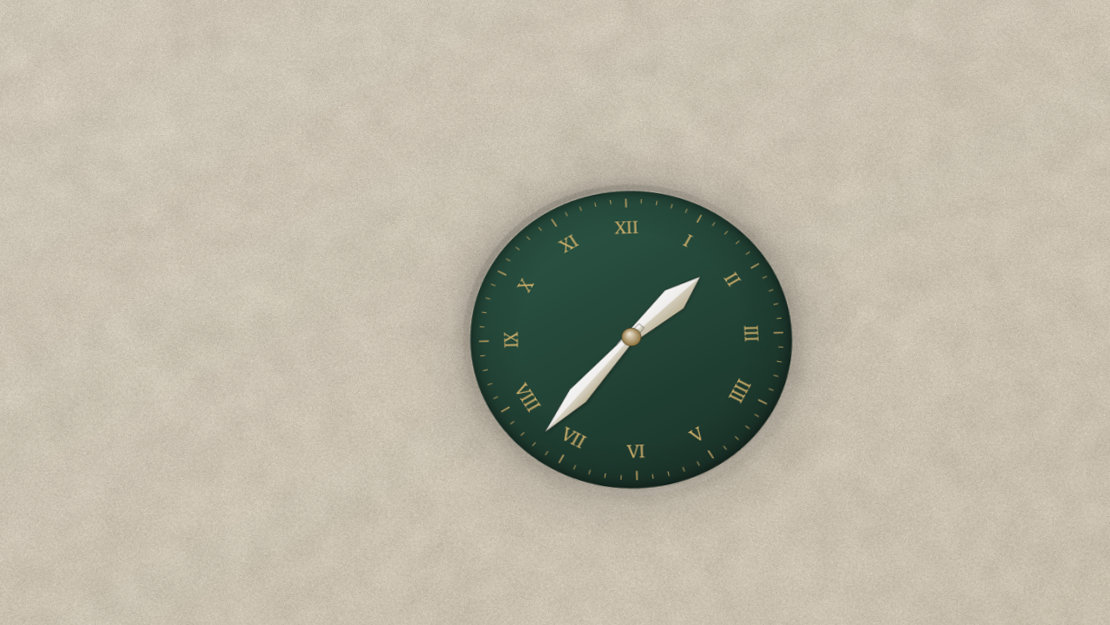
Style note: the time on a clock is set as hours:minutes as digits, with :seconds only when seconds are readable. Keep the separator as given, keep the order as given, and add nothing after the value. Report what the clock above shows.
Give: 1:37
